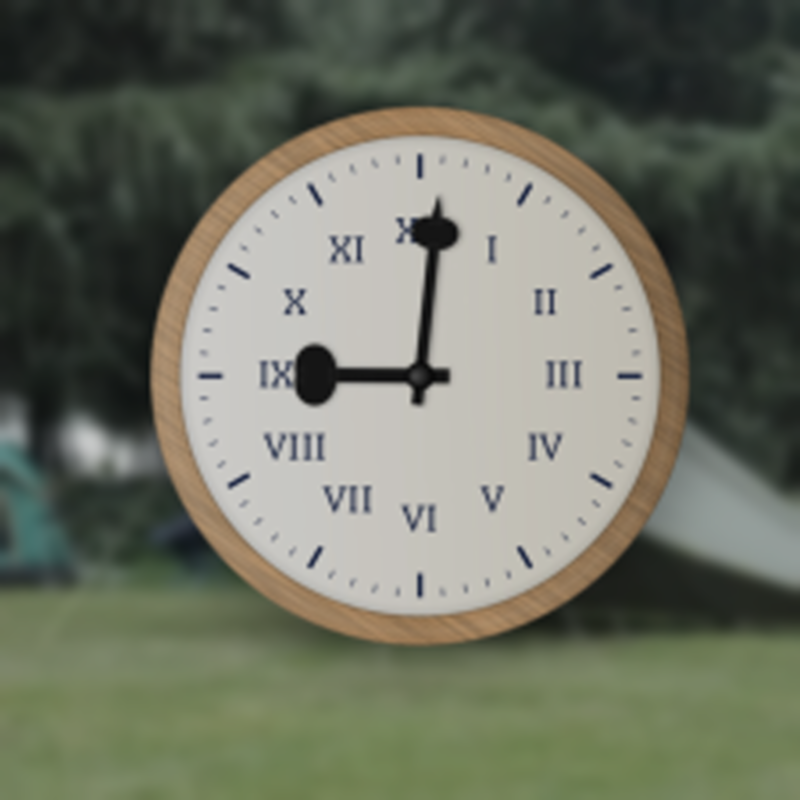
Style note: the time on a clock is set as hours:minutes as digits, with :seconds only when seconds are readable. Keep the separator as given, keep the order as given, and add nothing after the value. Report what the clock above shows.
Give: 9:01
